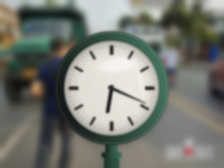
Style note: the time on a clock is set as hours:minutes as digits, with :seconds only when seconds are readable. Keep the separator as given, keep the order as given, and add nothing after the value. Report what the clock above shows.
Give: 6:19
